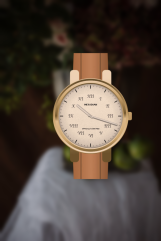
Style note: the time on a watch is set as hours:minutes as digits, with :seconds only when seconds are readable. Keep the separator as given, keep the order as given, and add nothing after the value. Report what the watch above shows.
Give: 10:18
